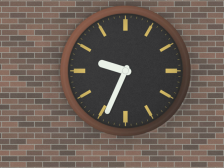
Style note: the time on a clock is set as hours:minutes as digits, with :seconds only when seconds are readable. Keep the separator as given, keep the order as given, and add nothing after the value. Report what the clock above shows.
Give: 9:34
